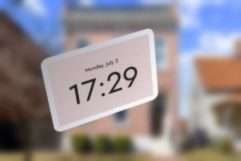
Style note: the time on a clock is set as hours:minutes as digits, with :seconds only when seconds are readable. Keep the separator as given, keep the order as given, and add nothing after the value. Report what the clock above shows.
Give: 17:29
